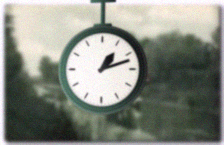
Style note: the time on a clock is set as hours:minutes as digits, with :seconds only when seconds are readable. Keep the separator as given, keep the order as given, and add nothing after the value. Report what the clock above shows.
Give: 1:12
